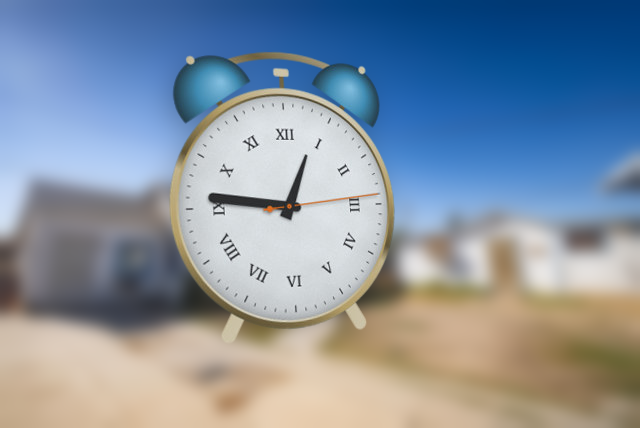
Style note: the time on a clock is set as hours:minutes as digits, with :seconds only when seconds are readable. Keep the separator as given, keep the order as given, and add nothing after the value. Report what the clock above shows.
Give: 12:46:14
